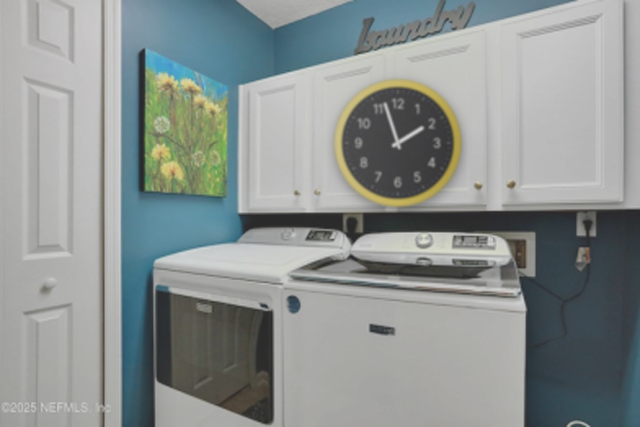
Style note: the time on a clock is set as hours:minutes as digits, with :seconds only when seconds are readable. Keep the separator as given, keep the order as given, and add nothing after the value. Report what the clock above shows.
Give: 1:57
